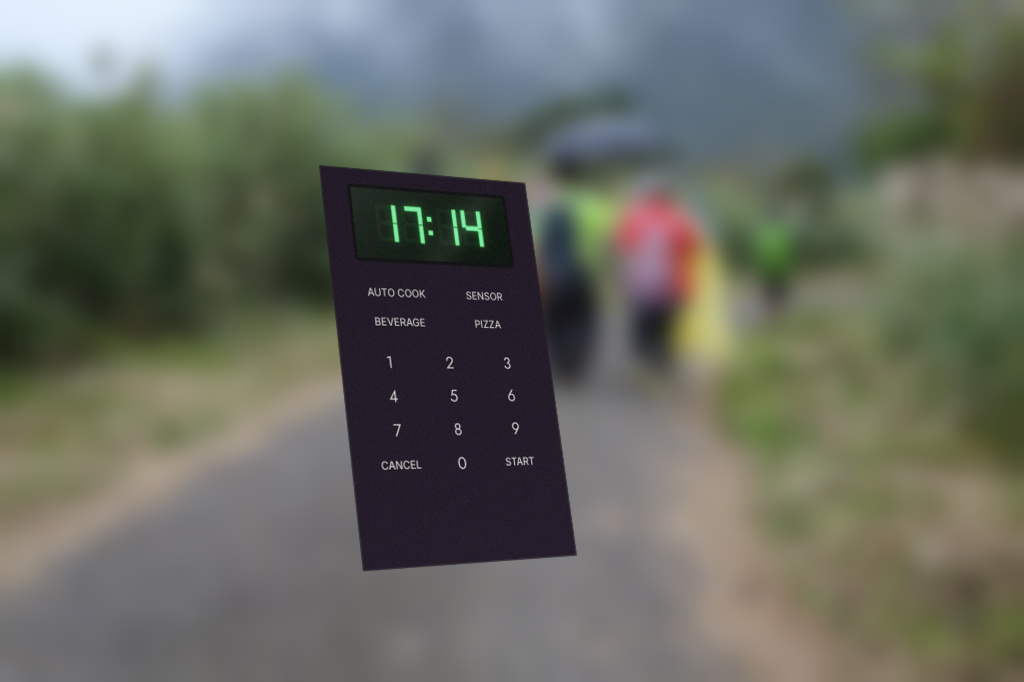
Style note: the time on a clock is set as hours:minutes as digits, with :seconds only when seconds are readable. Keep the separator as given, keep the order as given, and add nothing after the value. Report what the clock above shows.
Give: 17:14
